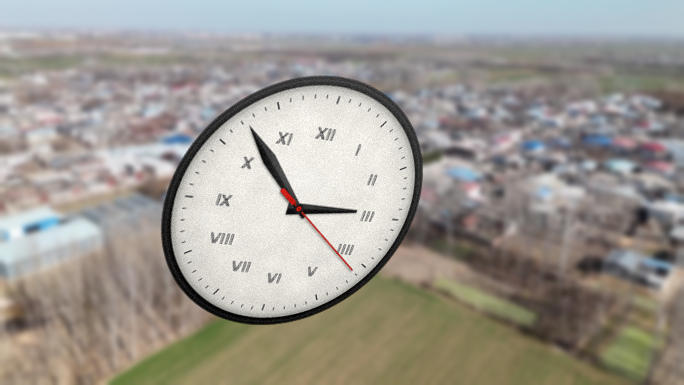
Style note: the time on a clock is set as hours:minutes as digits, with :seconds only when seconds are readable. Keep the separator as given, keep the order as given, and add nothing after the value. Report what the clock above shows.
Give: 2:52:21
